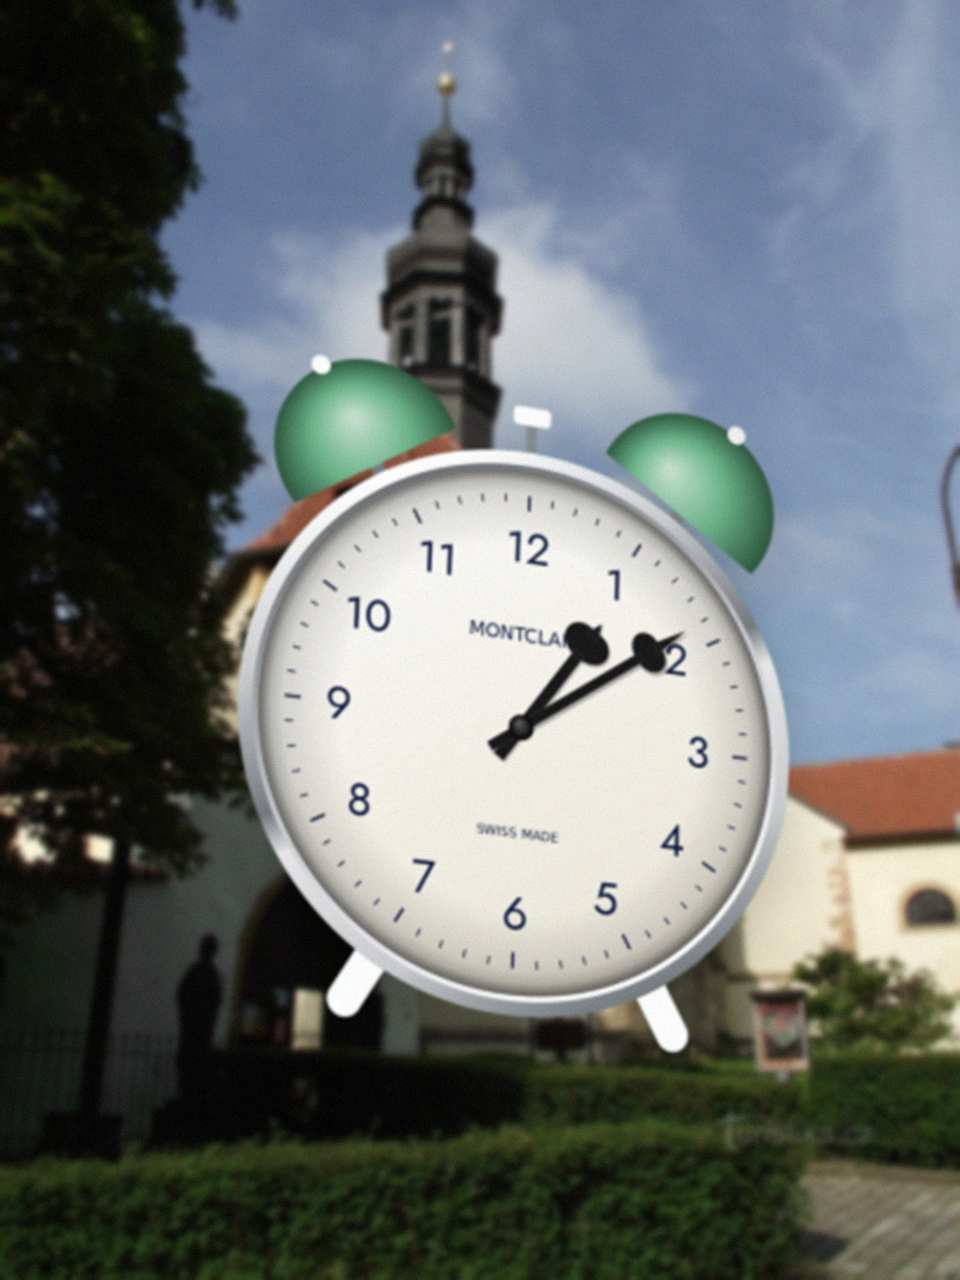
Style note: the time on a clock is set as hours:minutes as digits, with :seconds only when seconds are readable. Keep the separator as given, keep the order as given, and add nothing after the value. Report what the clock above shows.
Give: 1:09
